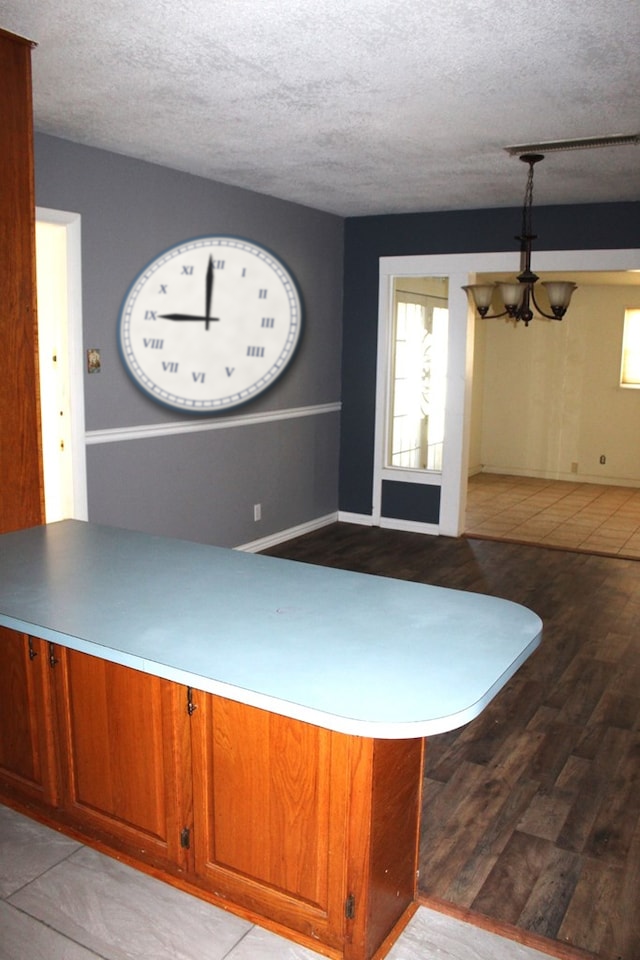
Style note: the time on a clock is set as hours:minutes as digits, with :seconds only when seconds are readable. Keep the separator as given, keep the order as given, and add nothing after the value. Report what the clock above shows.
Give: 8:59
